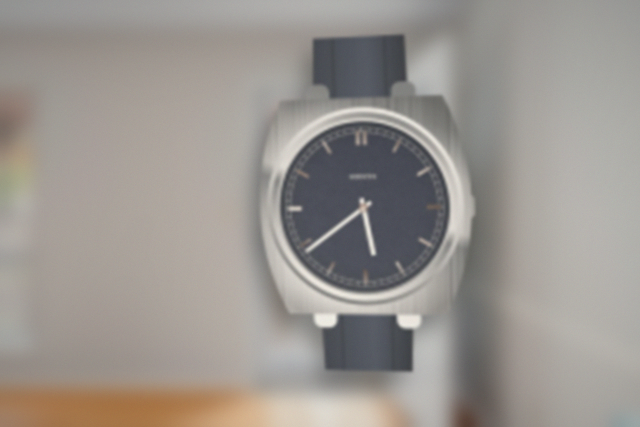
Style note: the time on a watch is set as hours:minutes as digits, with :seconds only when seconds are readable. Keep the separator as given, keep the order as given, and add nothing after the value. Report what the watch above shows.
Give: 5:39
